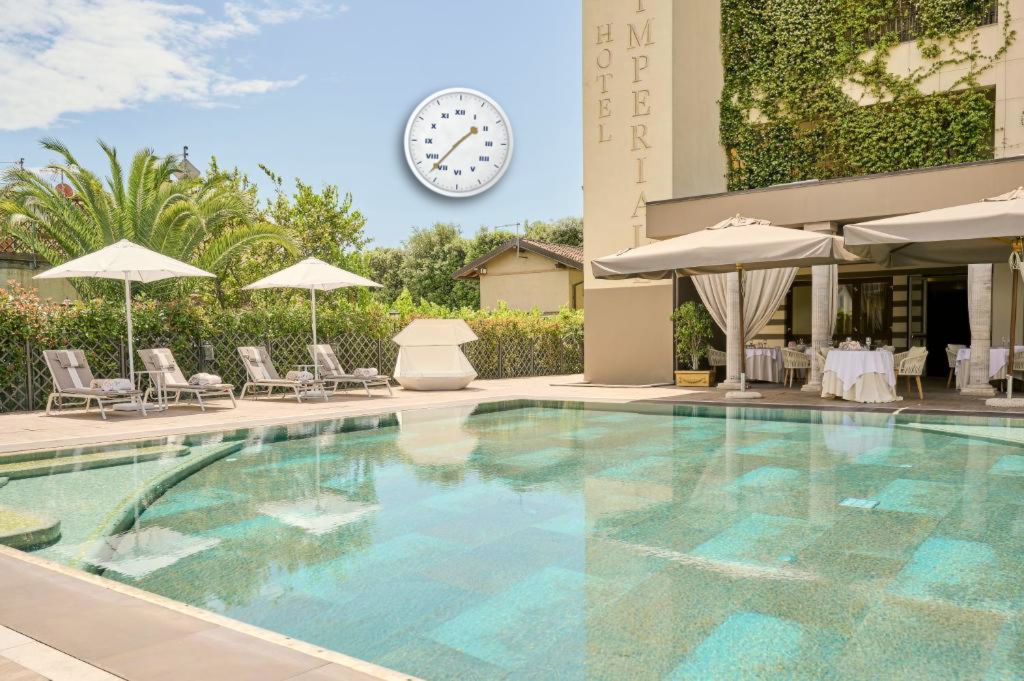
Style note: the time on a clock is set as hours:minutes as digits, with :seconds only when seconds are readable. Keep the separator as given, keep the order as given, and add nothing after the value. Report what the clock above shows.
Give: 1:37
